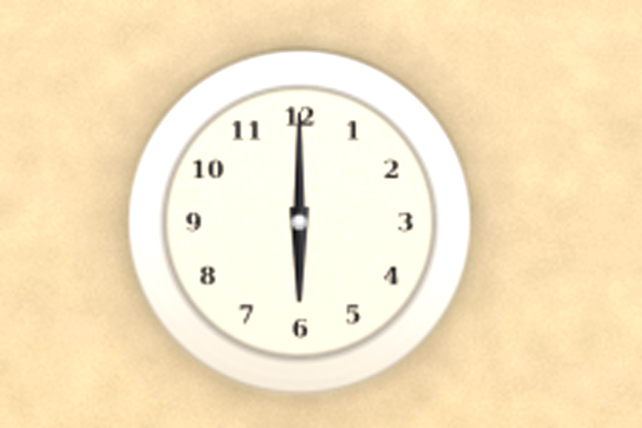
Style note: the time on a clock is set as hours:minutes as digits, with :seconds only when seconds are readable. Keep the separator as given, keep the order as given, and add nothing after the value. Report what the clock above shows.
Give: 6:00
